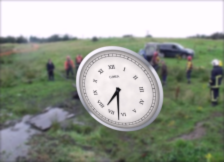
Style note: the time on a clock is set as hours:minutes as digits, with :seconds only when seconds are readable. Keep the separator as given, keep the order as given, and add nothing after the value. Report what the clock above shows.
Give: 7:32
